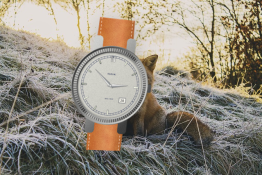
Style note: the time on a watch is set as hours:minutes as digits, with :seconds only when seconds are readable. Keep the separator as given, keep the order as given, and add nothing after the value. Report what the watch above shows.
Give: 2:52
